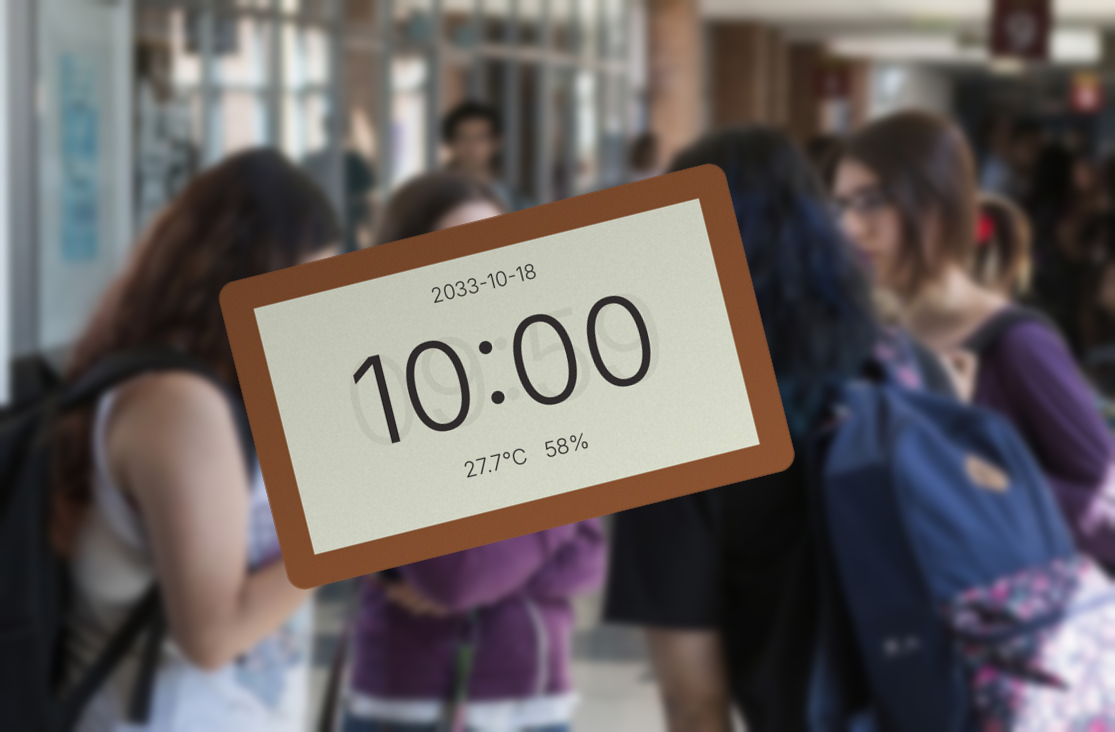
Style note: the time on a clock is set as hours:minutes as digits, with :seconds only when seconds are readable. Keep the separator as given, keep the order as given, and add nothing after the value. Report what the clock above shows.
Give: 10:00
